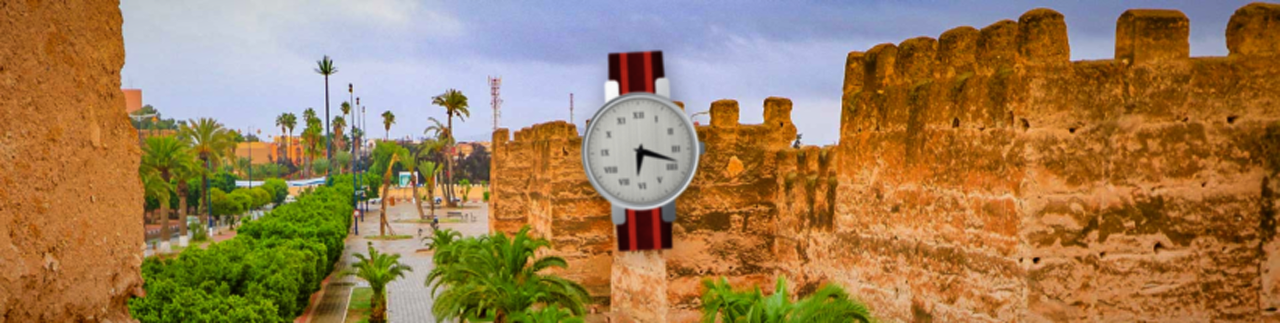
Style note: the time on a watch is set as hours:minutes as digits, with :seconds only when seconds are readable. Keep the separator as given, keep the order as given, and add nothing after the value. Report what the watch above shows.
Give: 6:18
